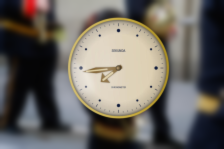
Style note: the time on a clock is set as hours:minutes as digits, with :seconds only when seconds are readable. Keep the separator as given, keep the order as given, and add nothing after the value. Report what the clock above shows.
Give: 7:44
